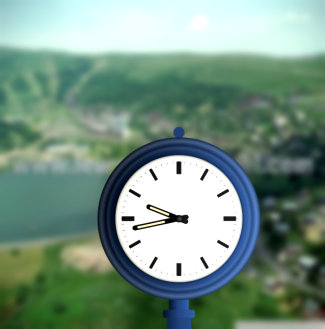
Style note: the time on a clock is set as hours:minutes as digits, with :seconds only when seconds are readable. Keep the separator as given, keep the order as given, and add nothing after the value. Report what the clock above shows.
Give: 9:43
